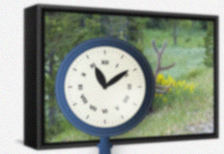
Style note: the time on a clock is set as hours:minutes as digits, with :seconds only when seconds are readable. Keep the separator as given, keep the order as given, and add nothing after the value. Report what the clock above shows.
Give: 11:09
